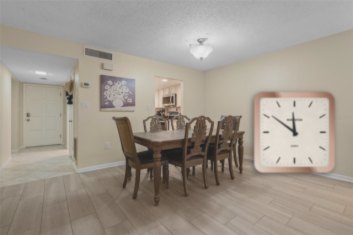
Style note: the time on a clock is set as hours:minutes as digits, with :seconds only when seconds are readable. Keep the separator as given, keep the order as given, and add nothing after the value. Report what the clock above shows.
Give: 11:51
